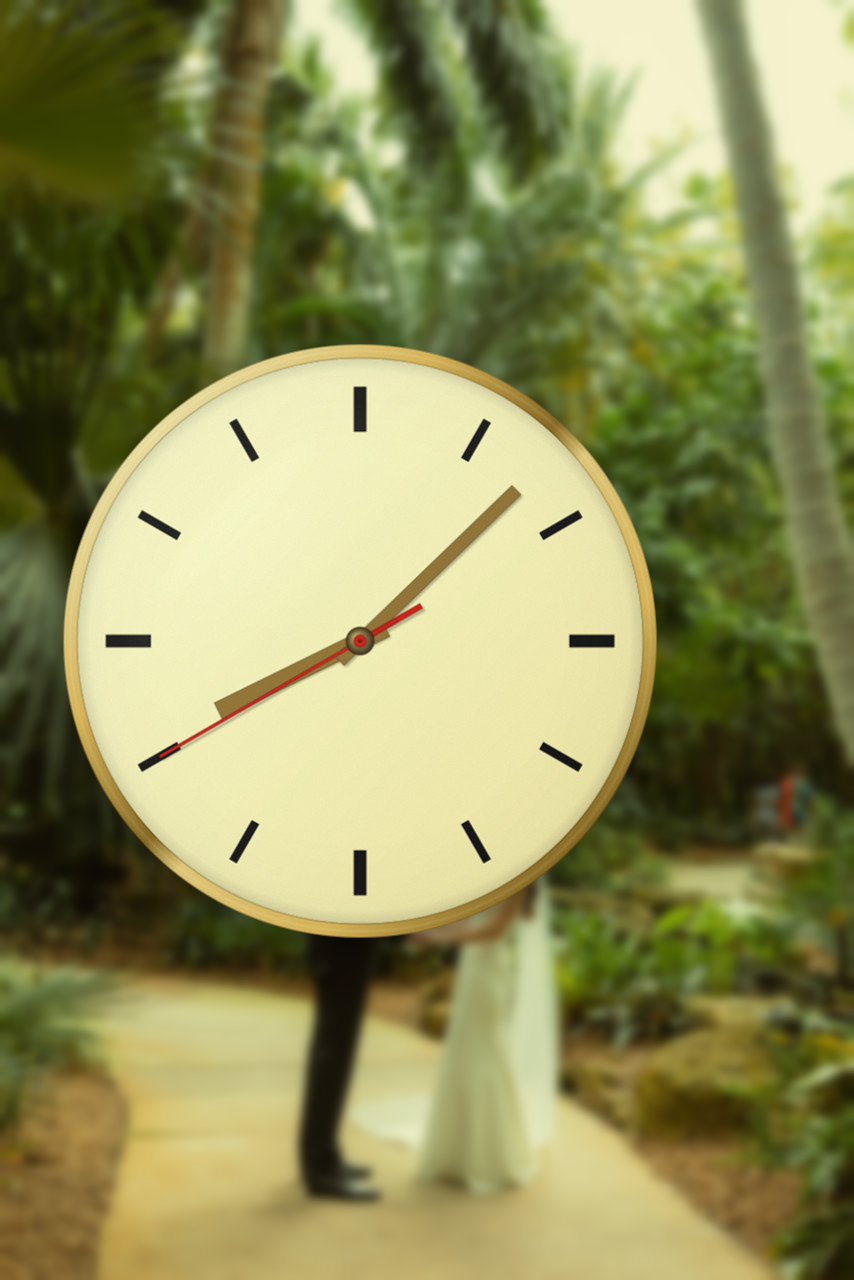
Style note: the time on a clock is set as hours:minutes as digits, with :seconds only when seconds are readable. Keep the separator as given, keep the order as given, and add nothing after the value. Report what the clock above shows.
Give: 8:07:40
